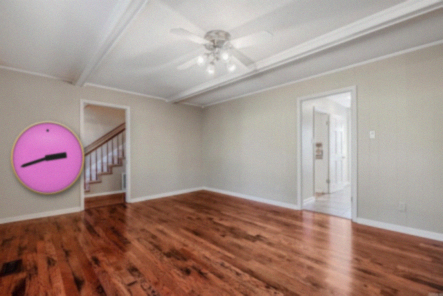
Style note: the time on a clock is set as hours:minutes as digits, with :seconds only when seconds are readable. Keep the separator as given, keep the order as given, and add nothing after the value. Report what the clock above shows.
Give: 2:42
